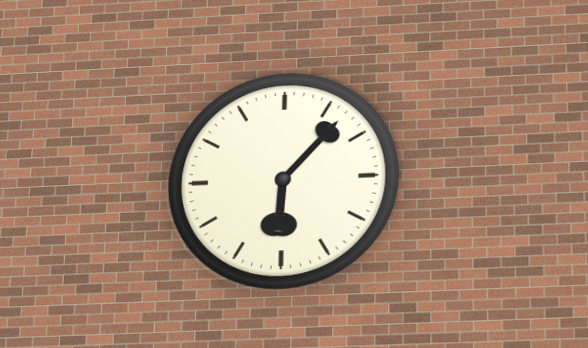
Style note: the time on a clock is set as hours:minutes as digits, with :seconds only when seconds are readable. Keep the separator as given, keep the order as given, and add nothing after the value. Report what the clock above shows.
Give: 6:07
